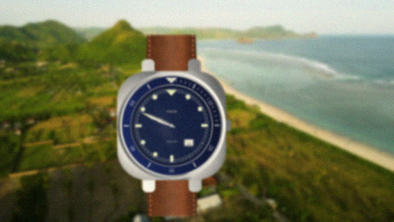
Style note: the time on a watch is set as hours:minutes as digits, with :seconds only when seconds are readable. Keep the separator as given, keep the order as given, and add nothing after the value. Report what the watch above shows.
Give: 9:49
